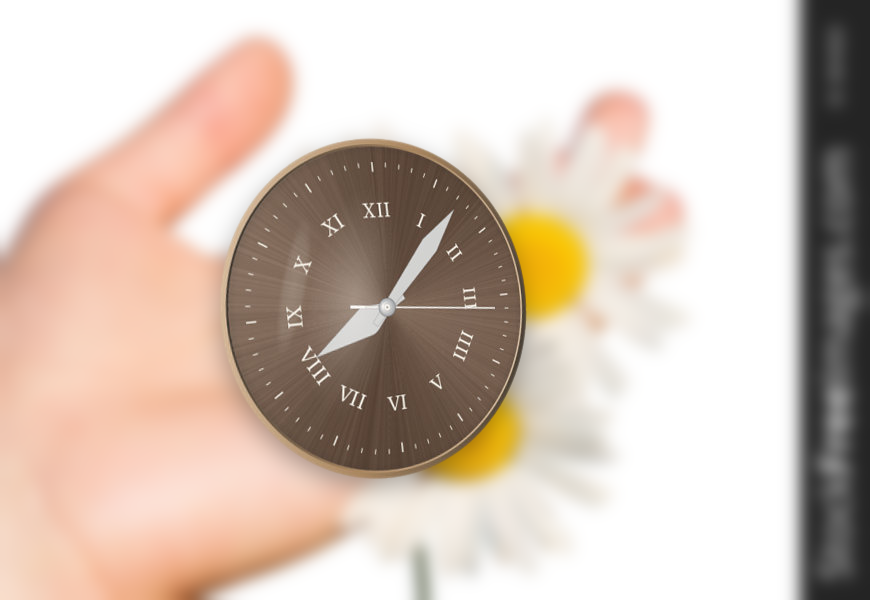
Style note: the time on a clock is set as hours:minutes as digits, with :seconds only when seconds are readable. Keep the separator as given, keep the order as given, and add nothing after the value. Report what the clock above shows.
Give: 8:07:16
